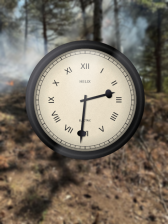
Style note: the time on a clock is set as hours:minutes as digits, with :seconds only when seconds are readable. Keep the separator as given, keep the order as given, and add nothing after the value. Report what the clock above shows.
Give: 2:31
